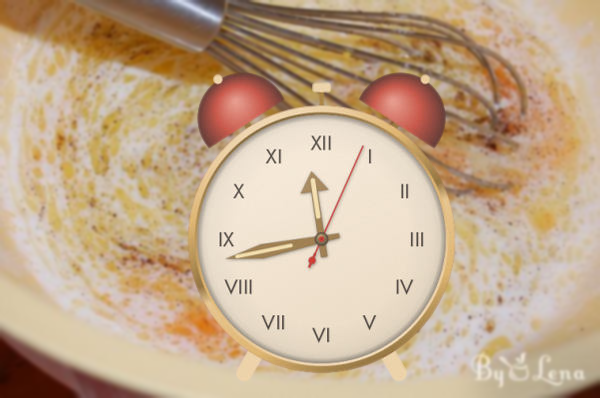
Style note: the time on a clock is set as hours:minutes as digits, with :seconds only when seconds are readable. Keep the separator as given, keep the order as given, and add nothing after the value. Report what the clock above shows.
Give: 11:43:04
